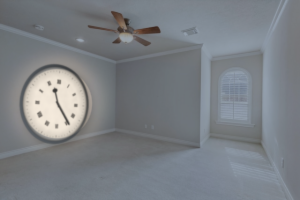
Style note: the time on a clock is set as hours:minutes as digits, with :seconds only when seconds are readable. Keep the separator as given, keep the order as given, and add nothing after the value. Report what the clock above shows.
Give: 11:24
